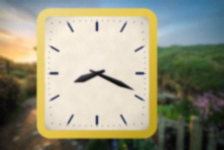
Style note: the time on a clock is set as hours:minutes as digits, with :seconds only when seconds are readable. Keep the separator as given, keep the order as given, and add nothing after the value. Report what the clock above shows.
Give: 8:19
